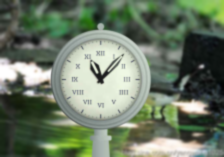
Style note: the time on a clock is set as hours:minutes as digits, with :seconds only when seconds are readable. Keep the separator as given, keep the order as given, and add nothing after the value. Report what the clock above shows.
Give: 11:07
